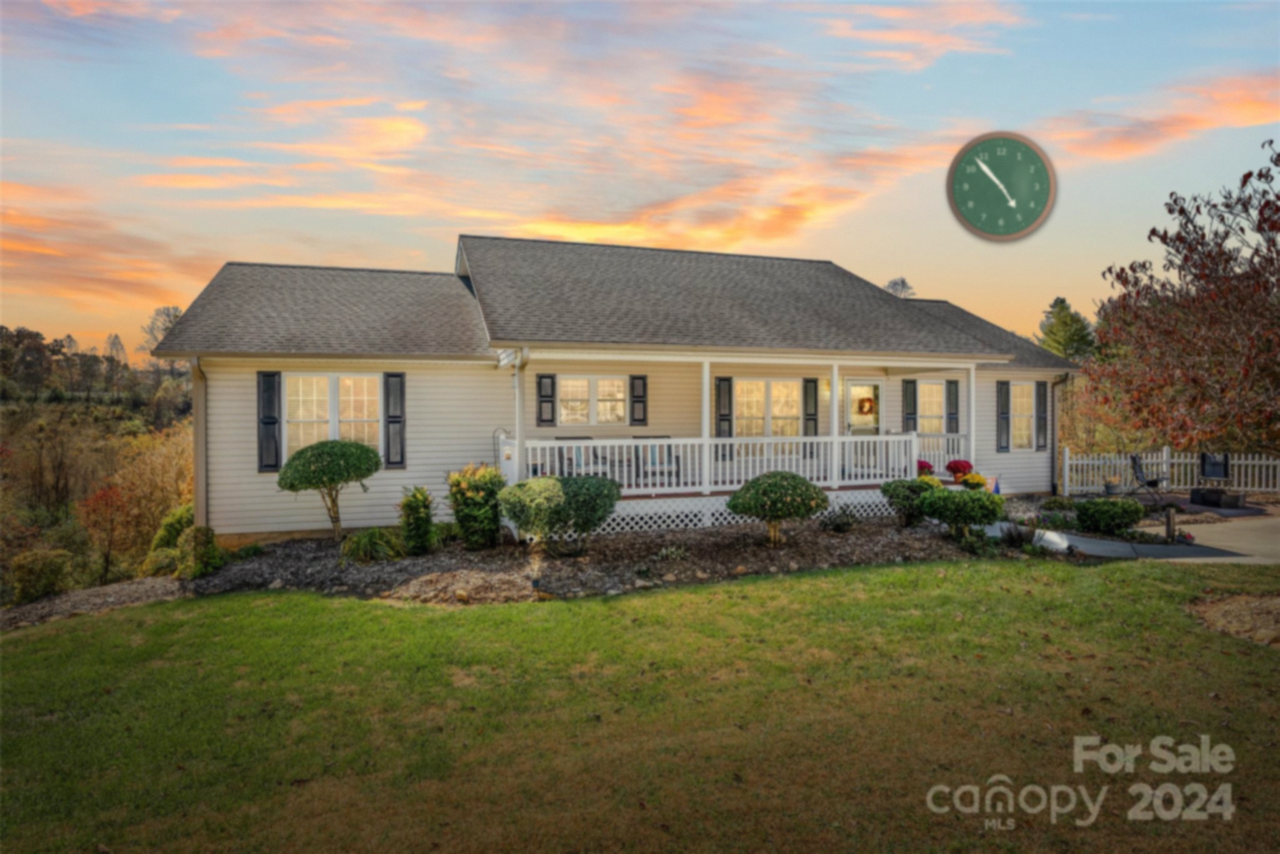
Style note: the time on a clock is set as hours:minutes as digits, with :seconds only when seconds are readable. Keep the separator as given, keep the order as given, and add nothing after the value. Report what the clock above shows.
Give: 4:53
